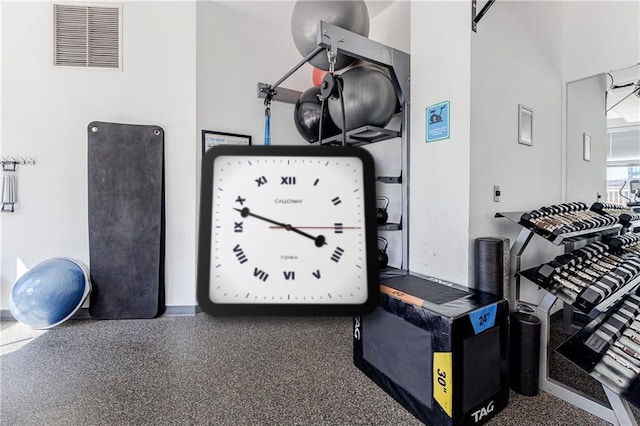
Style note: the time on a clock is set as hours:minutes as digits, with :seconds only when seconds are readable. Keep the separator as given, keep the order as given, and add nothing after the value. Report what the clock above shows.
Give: 3:48:15
